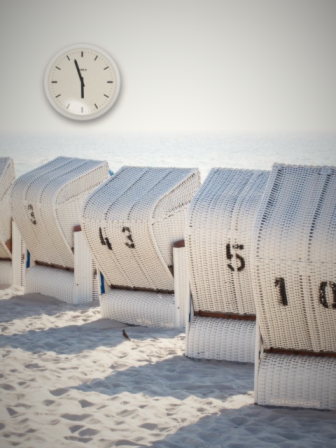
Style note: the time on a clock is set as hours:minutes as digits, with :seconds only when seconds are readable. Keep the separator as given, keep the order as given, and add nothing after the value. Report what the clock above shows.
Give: 5:57
